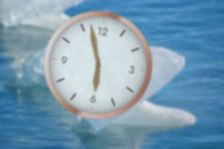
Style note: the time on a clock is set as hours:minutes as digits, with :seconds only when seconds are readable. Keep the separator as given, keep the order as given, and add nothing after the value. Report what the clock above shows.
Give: 5:57
